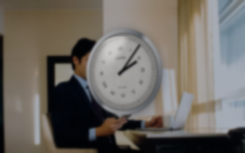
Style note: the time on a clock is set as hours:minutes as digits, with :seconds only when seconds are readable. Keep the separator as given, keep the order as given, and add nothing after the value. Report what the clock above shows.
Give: 2:07
